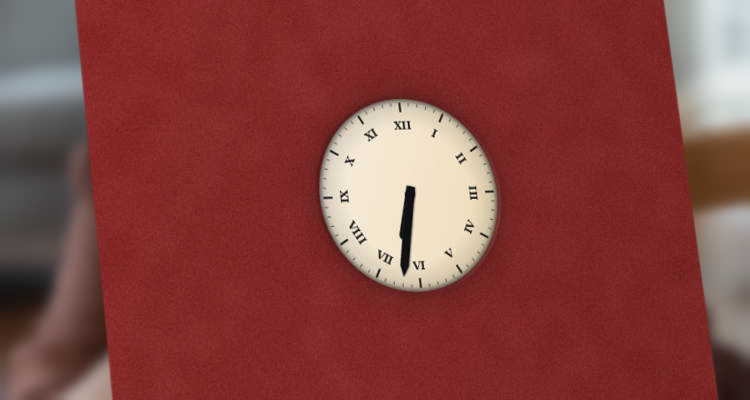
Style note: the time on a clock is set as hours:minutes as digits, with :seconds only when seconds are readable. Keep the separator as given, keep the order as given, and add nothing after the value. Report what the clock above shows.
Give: 6:32
